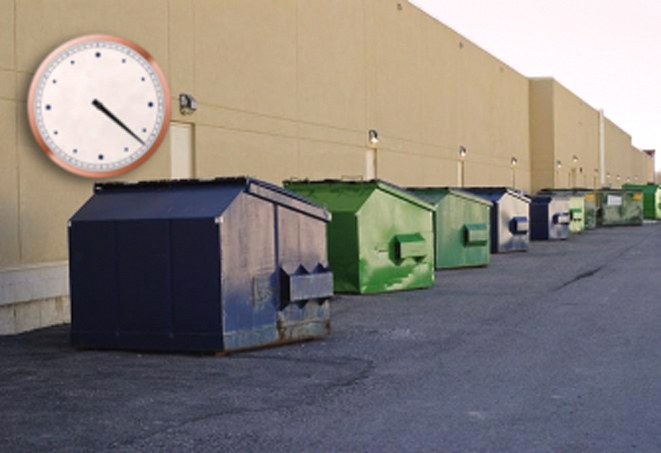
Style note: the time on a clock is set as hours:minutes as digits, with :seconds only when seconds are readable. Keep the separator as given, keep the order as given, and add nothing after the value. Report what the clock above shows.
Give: 4:22
